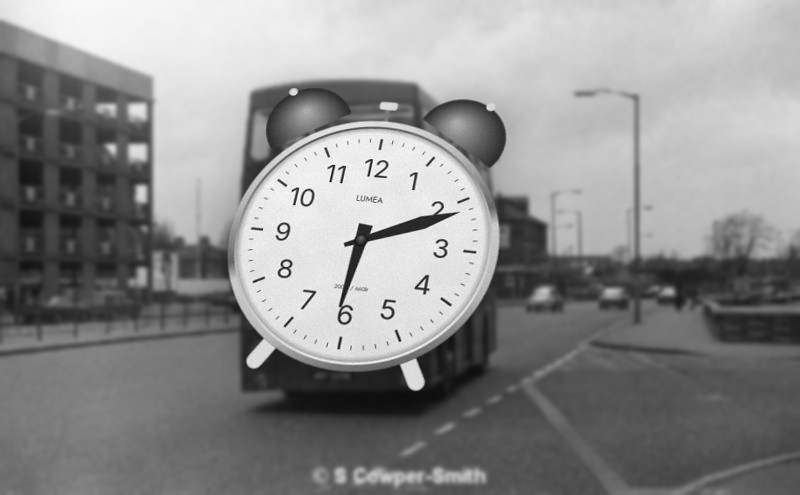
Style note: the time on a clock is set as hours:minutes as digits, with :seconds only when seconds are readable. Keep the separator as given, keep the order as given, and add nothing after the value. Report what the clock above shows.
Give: 6:11
